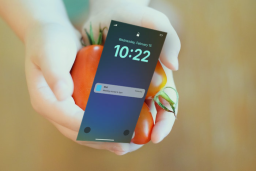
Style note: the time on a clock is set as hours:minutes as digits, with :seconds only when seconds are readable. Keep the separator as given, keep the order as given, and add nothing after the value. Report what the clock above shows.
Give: 10:22
